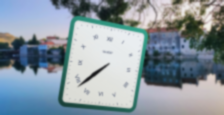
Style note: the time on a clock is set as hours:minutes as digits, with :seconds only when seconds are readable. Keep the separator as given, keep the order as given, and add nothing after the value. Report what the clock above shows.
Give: 7:38
